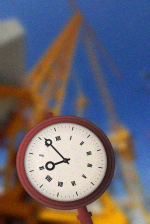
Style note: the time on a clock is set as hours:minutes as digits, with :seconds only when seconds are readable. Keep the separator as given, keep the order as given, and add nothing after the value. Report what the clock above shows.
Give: 8:56
